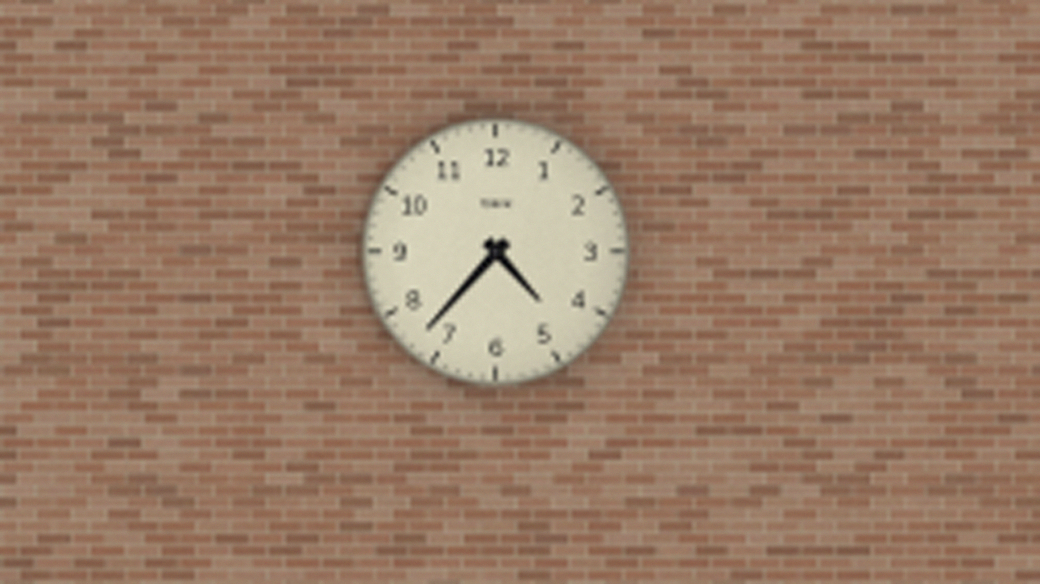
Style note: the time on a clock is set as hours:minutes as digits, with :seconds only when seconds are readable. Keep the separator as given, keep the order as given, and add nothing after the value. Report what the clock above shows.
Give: 4:37
